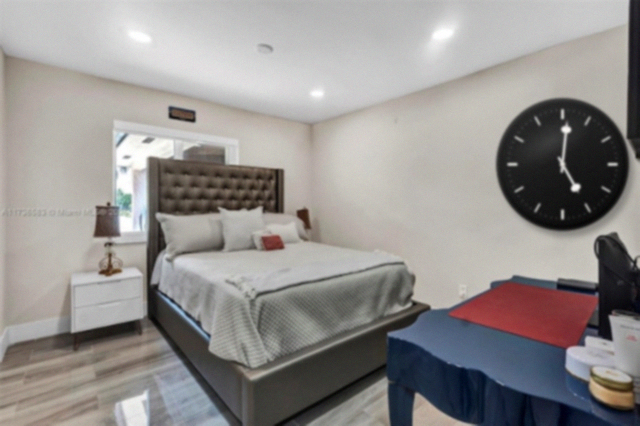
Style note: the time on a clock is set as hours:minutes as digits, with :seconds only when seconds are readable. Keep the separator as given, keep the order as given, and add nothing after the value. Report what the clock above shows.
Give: 5:01
